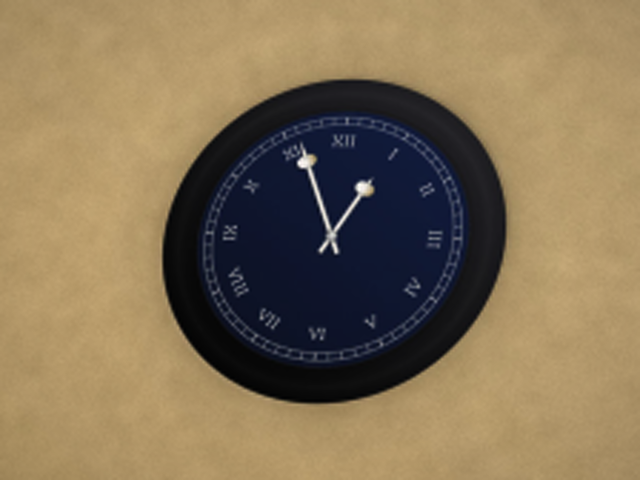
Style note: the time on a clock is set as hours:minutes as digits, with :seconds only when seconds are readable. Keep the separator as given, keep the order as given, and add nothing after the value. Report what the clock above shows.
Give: 12:56
